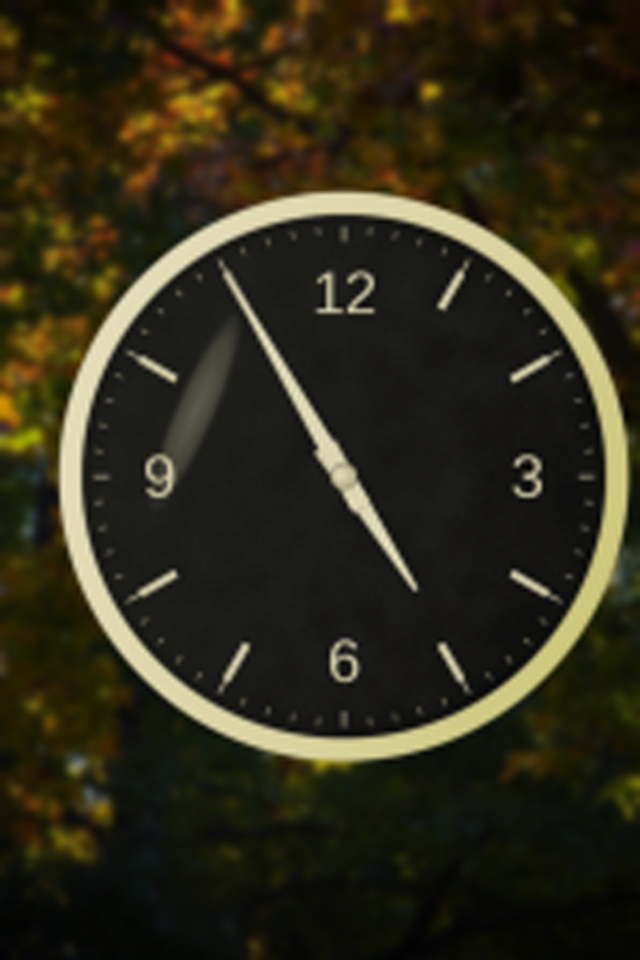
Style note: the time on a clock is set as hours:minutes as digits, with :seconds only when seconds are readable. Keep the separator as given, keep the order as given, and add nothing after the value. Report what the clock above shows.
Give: 4:55
